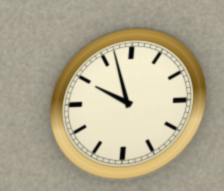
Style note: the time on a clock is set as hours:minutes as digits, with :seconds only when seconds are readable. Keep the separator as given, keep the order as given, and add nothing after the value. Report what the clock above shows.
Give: 9:57
